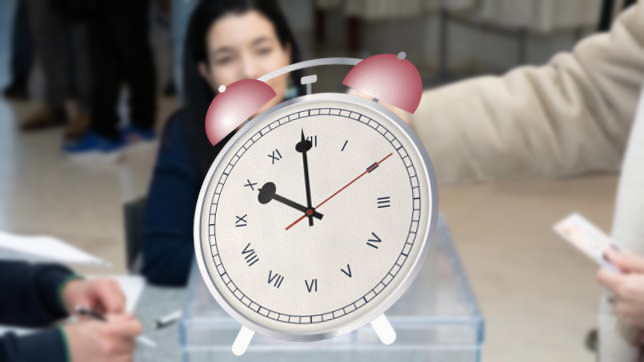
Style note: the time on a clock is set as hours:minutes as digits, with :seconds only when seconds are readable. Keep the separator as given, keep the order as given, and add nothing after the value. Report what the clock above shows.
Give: 9:59:10
